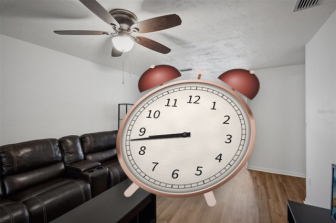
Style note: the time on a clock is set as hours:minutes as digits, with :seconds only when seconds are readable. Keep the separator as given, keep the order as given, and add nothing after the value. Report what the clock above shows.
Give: 8:43
